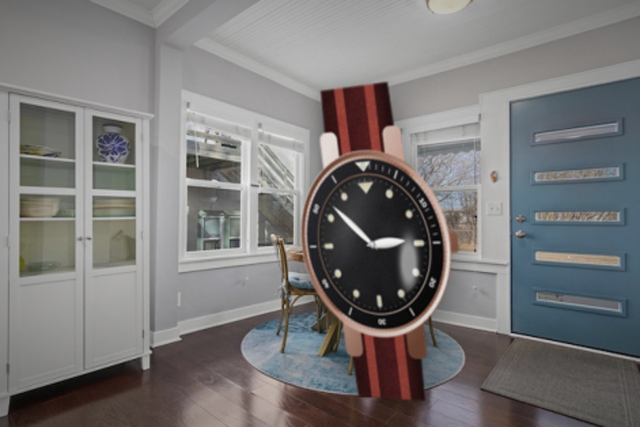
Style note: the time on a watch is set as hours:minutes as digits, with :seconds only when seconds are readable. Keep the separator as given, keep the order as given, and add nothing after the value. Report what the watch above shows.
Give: 2:52
